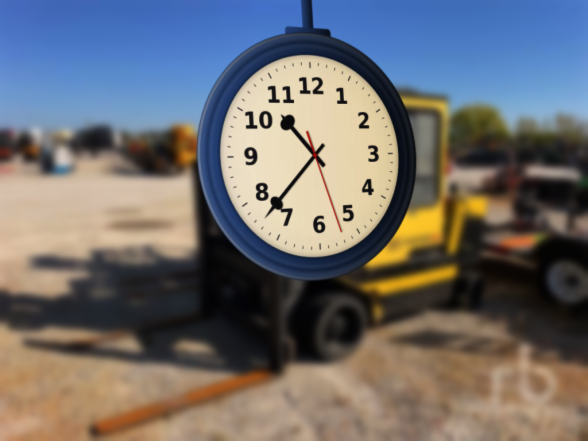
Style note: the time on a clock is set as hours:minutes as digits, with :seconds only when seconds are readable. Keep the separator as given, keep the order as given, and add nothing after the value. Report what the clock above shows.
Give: 10:37:27
